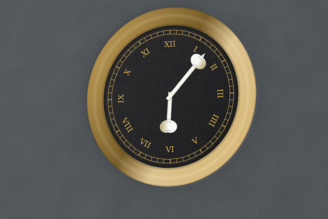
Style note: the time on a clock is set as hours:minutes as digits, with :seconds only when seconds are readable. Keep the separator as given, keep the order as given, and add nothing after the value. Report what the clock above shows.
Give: 6:07
